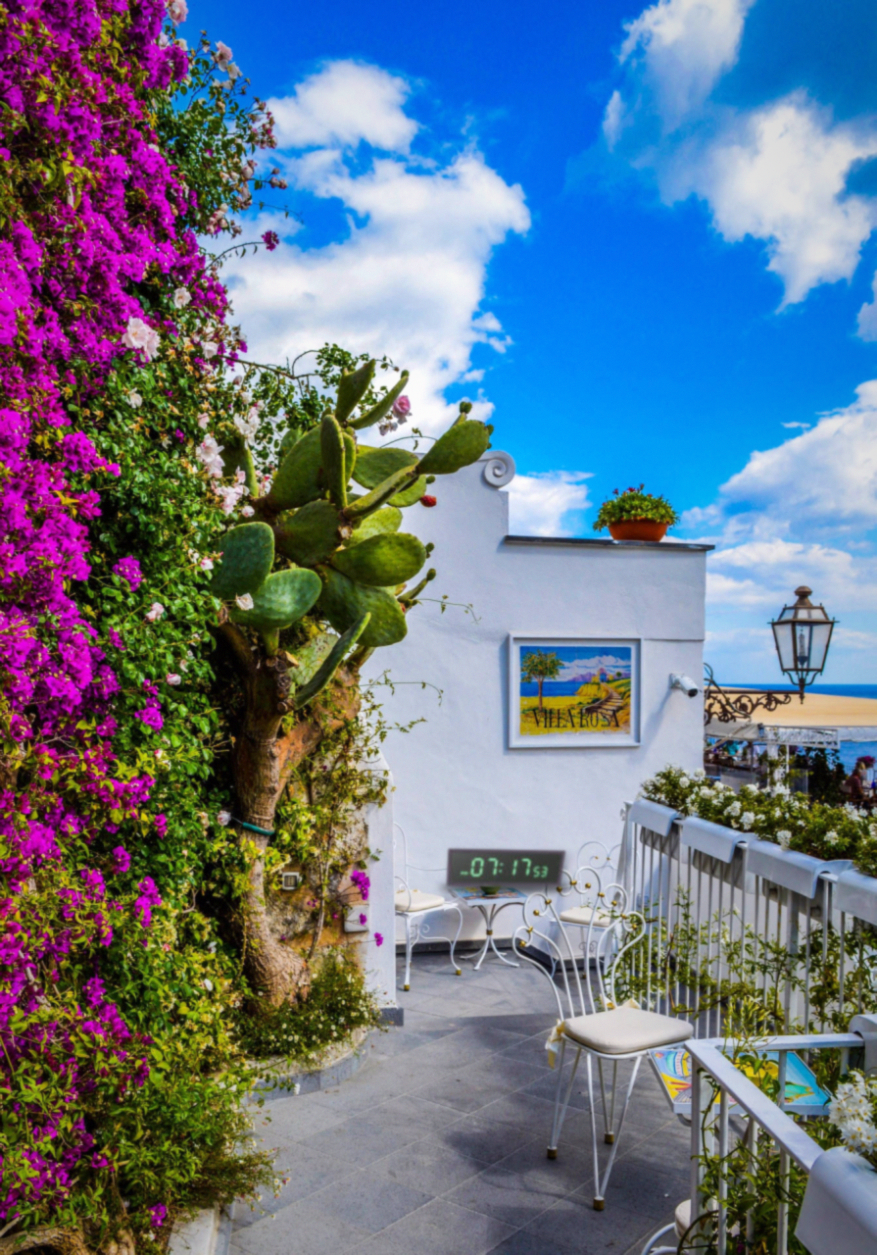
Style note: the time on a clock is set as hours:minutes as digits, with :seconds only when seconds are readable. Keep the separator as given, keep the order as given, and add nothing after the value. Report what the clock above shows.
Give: 7:17
